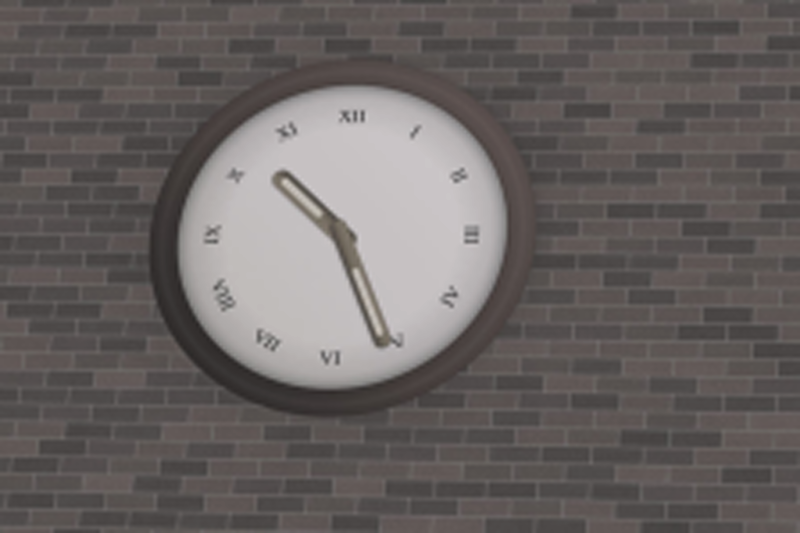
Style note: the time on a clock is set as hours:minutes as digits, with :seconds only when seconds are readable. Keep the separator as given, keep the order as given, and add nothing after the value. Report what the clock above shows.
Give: 10:26
